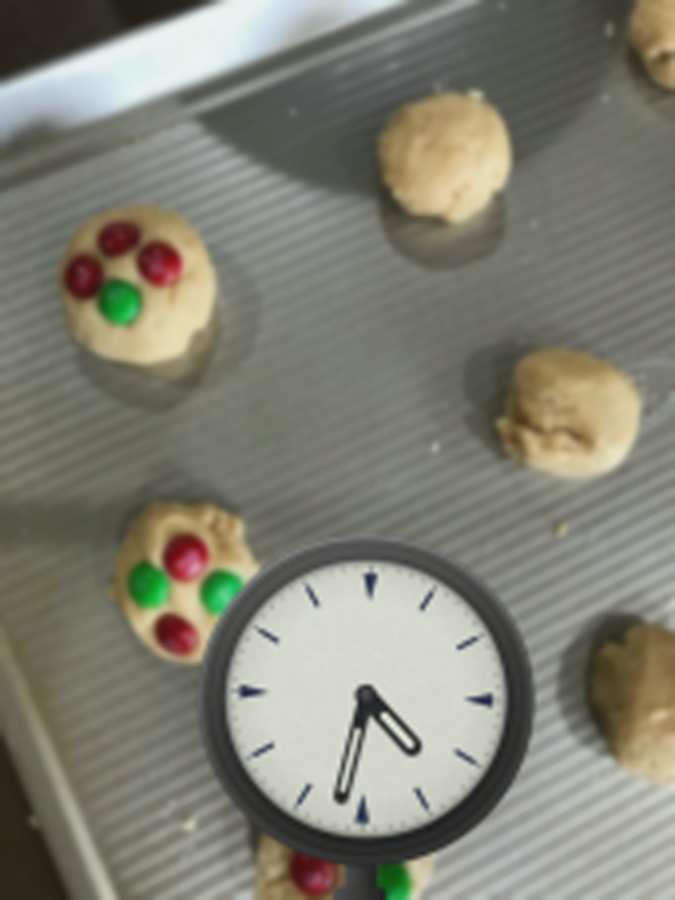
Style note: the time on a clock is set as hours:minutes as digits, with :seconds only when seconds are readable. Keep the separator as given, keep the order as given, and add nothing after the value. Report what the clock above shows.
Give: 4:32
